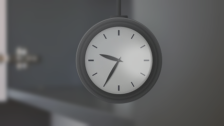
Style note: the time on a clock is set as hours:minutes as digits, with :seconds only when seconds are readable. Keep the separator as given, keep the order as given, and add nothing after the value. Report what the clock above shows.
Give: 9:35
